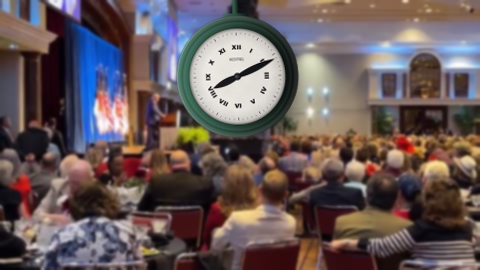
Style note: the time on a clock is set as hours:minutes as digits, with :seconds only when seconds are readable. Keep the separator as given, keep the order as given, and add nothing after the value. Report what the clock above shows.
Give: 8:11
